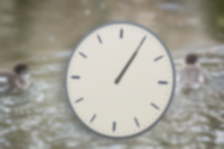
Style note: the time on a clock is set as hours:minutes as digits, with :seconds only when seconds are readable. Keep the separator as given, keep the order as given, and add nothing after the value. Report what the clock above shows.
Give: 1:05
